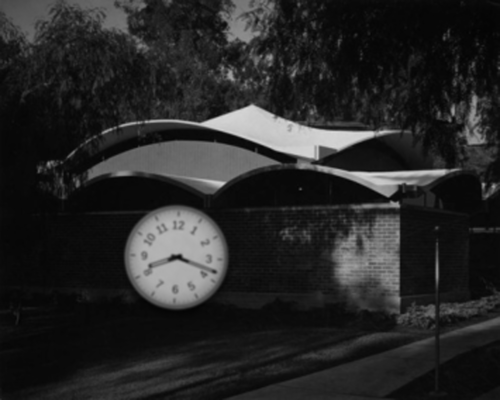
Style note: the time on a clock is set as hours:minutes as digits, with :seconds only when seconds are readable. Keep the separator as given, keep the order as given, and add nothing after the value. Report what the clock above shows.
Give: 8:18
